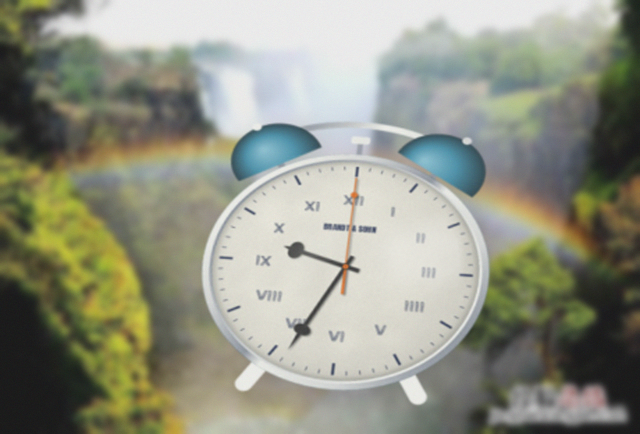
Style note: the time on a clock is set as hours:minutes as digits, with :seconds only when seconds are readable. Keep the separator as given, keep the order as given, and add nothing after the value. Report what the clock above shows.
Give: 9:34:00
